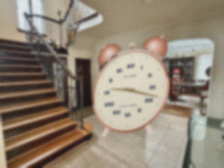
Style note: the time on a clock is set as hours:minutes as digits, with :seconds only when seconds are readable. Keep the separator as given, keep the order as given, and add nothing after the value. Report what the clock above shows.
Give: 9:18
